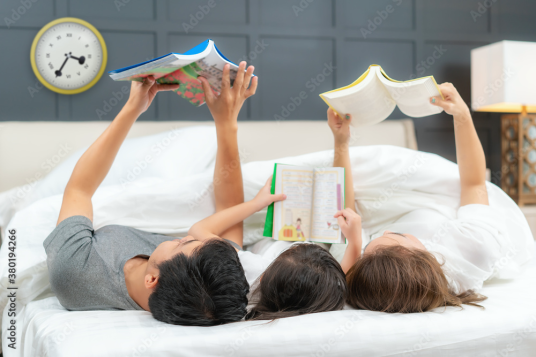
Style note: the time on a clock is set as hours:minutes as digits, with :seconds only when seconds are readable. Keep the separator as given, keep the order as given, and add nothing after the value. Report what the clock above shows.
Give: 3:35
